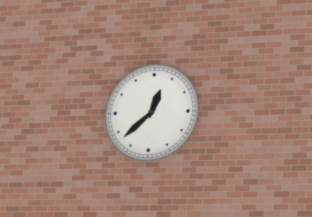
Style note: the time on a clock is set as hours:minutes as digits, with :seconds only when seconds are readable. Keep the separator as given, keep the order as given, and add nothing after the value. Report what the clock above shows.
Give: 12:38
